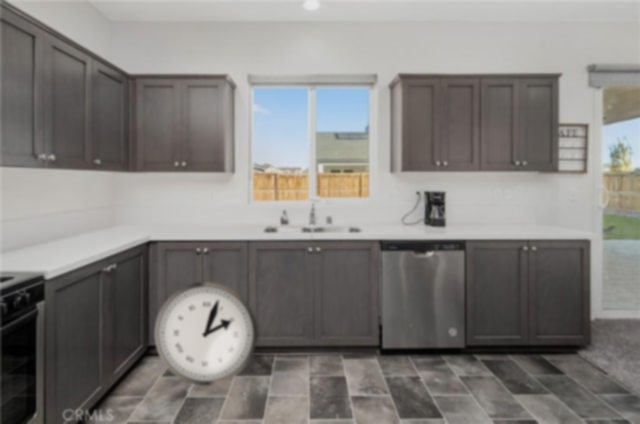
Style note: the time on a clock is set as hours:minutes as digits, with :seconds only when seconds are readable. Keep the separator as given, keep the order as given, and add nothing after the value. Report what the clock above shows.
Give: 2:03
